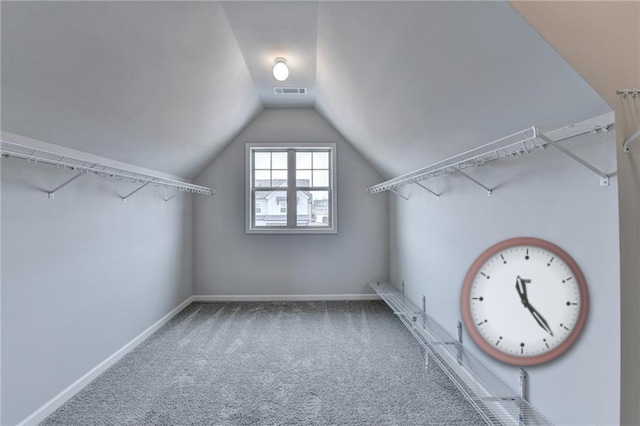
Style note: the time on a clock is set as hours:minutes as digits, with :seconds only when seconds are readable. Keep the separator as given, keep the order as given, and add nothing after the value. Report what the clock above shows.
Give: 11:23
